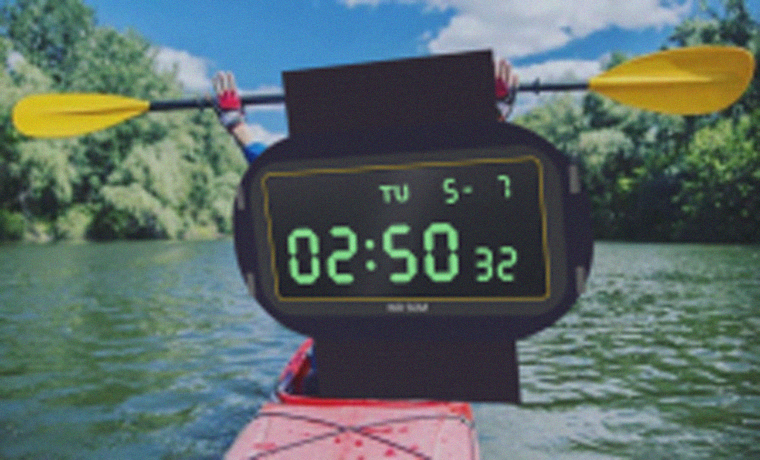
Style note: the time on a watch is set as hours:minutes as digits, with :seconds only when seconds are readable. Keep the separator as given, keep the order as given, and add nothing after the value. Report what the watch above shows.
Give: 2:50:32
